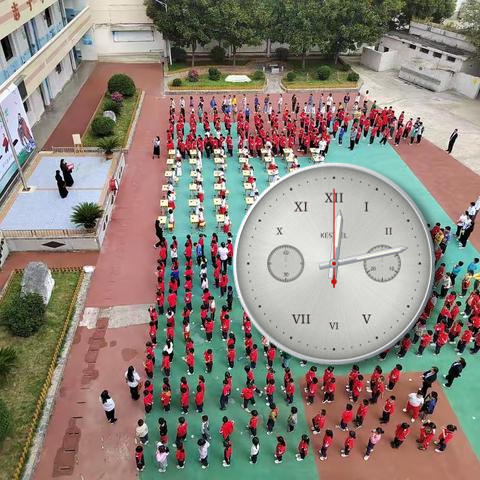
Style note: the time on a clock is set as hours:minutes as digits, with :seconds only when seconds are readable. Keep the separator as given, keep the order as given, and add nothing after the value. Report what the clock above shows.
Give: 12:13
